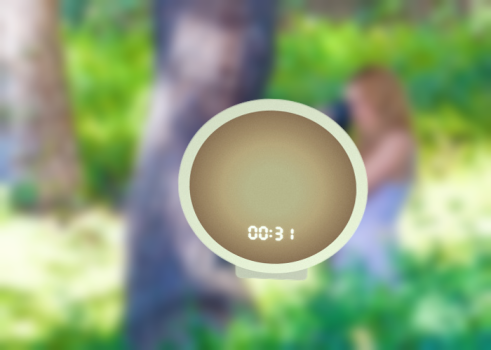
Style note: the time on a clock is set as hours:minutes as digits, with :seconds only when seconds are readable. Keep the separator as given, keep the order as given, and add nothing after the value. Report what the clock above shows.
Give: 0:31
